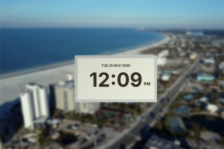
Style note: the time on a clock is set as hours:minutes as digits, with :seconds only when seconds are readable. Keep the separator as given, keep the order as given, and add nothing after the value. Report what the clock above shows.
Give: 12:09
